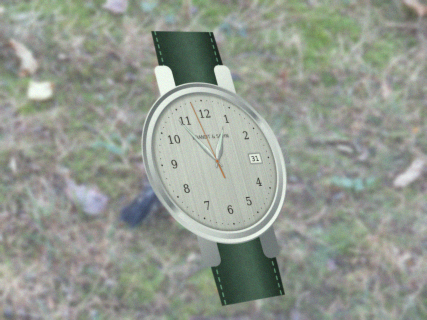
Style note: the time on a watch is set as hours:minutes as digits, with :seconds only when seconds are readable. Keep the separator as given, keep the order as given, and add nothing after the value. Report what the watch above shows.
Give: 12:53:58
